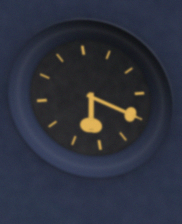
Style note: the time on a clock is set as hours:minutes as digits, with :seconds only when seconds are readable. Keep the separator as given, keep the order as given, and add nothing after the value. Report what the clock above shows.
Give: 6:20
